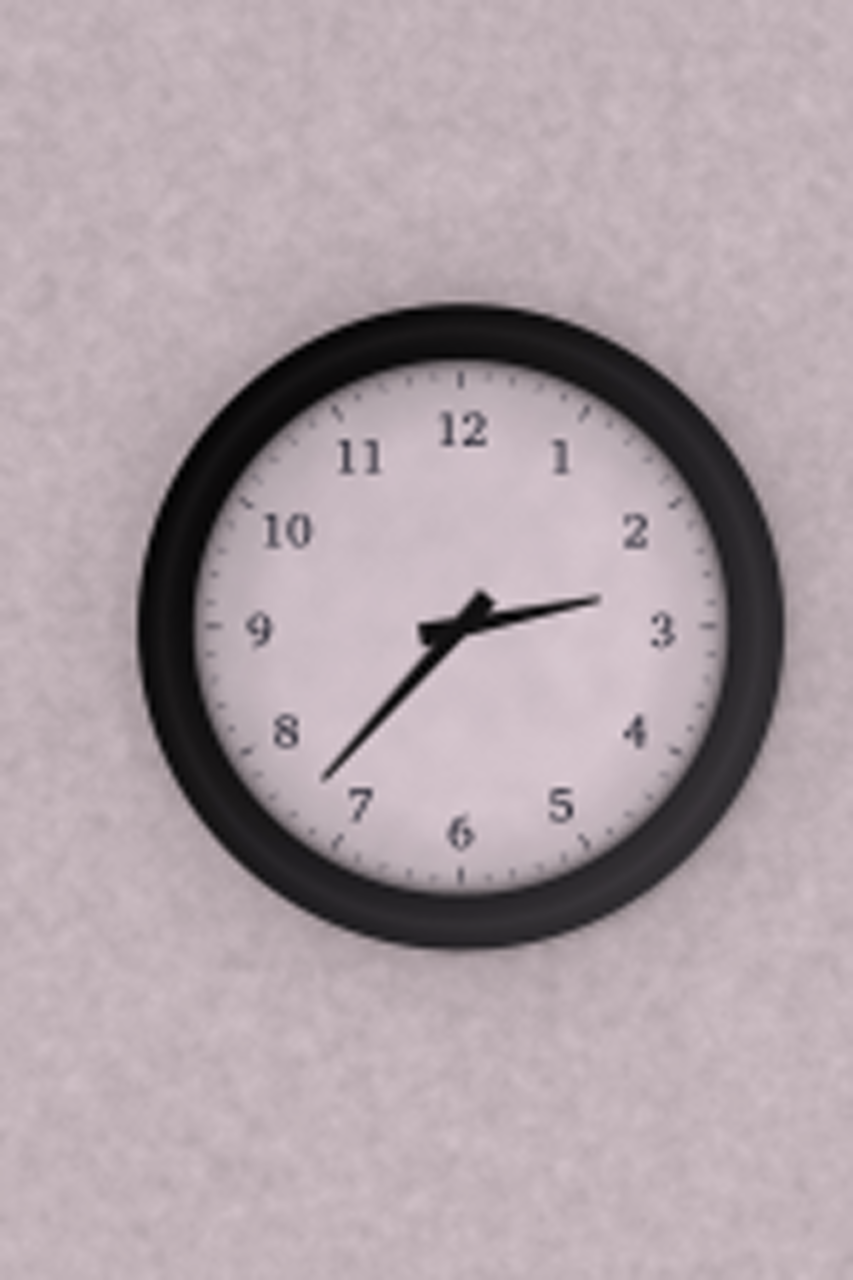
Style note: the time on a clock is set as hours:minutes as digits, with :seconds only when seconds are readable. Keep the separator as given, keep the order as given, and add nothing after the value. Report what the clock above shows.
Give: 2:37
